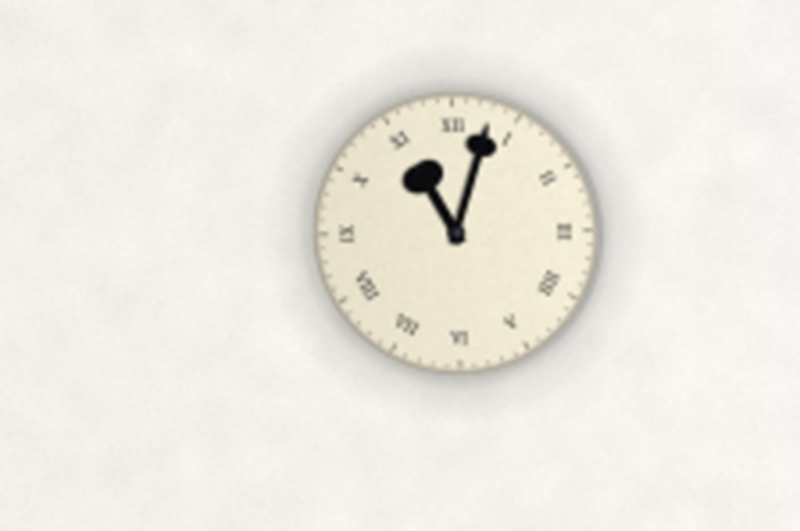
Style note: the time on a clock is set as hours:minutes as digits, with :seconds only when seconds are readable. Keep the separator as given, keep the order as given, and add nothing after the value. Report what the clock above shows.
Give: 11:03
